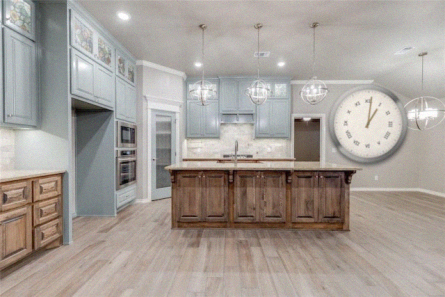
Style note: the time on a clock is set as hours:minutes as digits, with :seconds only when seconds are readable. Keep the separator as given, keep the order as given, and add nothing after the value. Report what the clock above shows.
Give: 1:01
